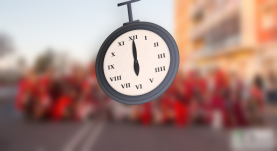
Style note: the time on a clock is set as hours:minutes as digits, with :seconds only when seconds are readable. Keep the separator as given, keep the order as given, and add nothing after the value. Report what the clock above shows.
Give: 6:00
